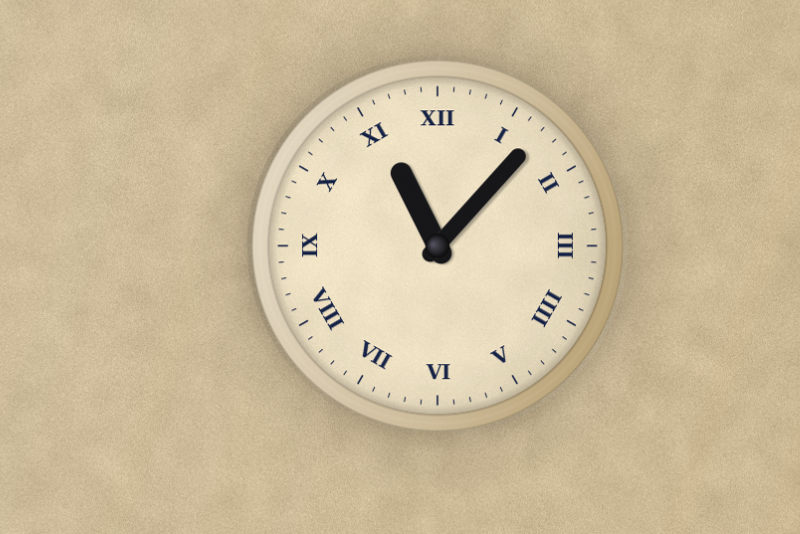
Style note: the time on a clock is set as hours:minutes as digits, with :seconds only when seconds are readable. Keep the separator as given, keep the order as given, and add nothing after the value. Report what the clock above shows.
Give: 11:07
